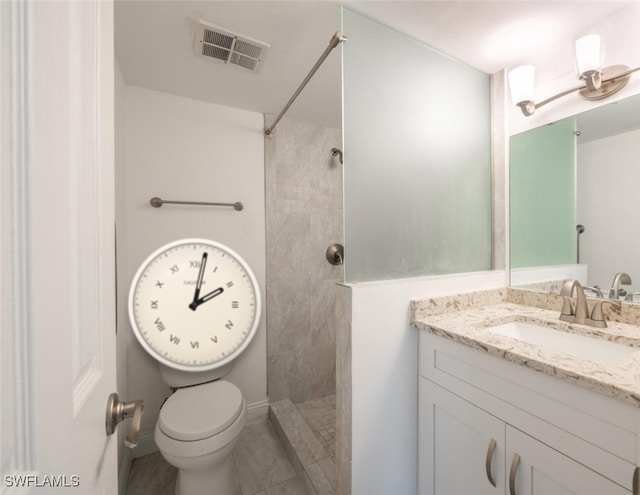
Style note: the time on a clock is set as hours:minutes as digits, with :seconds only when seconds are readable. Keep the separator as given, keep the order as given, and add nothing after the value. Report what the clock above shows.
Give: 2:02
